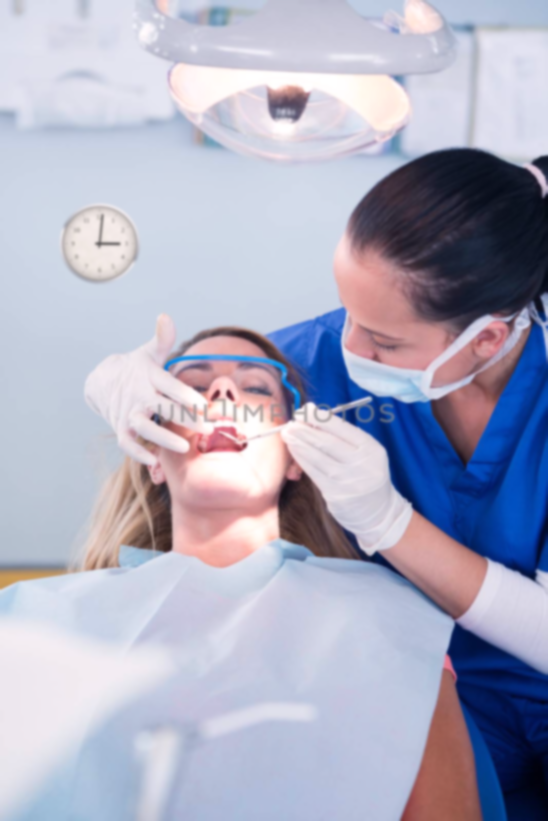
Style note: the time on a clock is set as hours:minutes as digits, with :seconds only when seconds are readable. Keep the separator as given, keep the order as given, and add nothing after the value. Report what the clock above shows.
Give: 3:01
